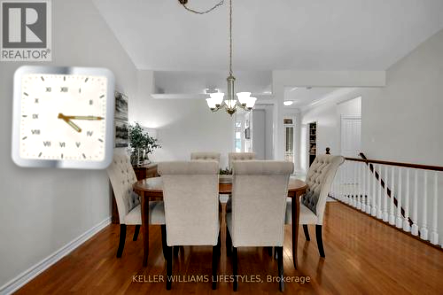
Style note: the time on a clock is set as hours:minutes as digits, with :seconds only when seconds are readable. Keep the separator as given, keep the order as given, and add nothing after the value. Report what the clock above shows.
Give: 4:15
